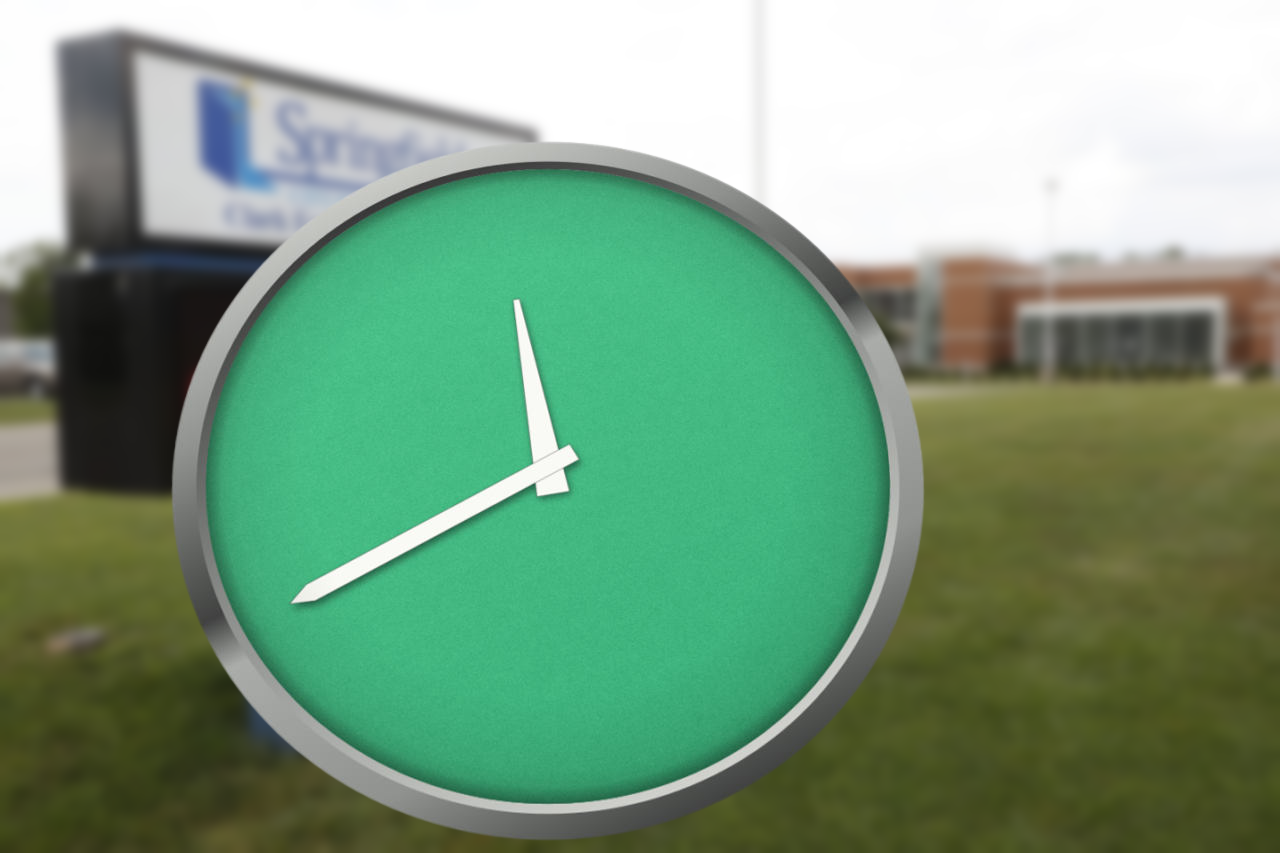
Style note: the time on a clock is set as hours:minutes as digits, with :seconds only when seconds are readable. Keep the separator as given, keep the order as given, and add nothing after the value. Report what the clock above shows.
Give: 11:40
